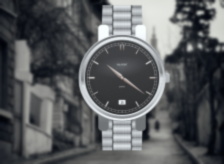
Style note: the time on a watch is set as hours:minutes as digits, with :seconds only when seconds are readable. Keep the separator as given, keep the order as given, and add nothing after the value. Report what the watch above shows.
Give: 10:21
